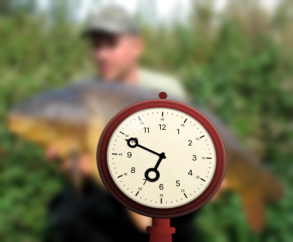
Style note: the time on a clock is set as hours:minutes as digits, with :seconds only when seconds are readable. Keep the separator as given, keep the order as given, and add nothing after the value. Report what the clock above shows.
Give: 6:49
